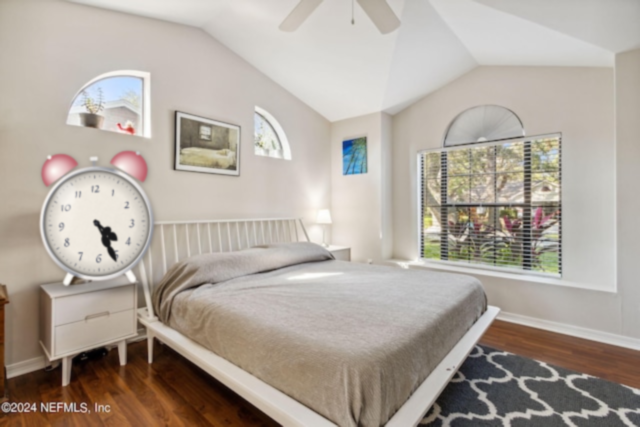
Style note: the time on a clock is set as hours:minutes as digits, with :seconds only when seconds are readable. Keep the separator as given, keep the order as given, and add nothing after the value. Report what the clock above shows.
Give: 4:26
